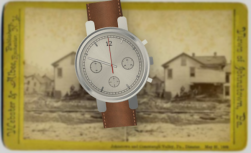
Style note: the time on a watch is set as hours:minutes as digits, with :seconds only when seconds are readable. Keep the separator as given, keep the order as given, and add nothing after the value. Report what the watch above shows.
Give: 9:49
